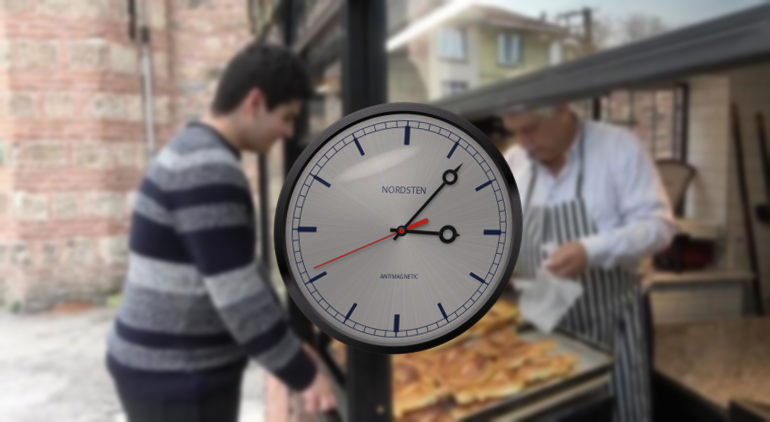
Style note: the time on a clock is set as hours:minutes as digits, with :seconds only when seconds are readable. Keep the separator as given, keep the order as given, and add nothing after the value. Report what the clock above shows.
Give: 3:06:41
